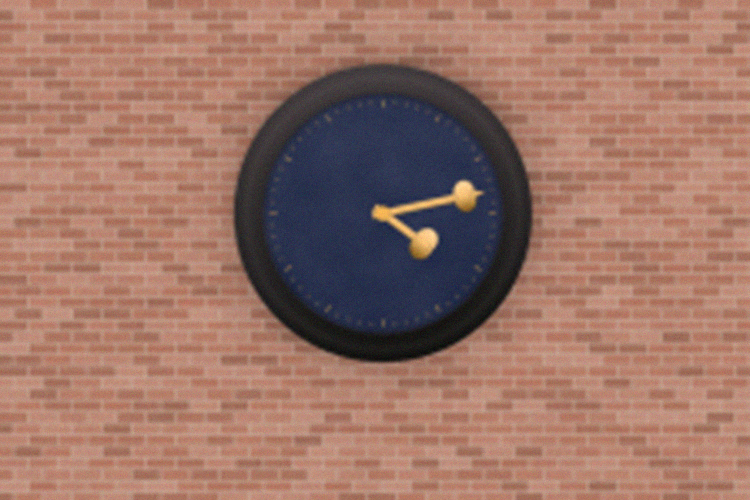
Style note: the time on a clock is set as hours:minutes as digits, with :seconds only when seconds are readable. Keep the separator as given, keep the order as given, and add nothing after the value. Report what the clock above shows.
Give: 4:13
